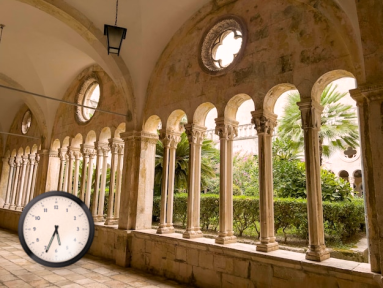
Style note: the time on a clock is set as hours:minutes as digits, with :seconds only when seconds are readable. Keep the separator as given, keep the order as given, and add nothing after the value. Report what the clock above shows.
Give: 5:34
